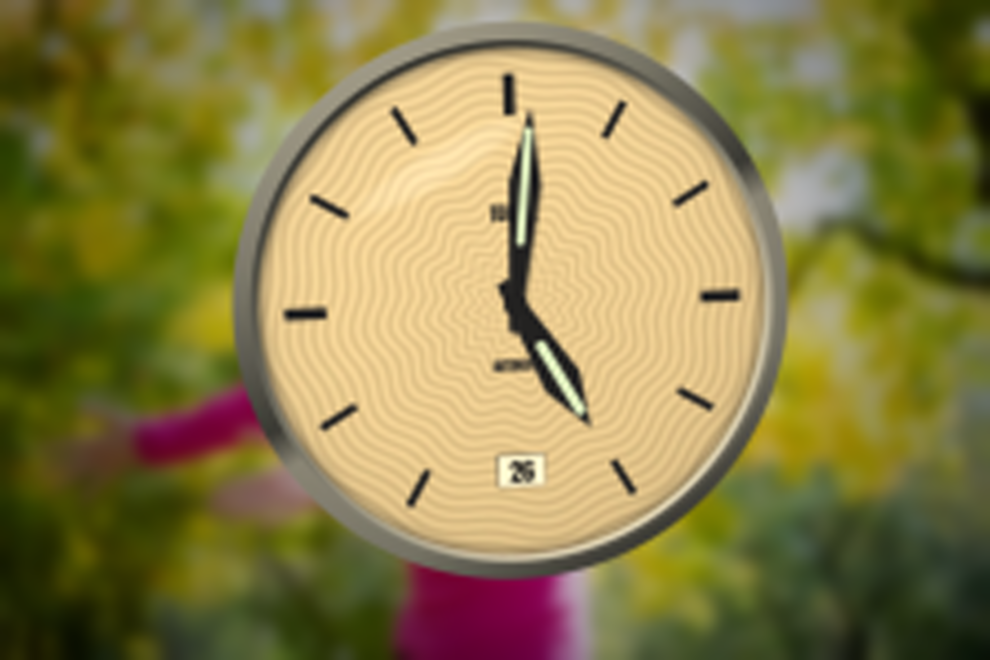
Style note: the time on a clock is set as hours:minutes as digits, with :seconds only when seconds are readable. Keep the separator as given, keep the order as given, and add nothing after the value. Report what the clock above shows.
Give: 5:01
